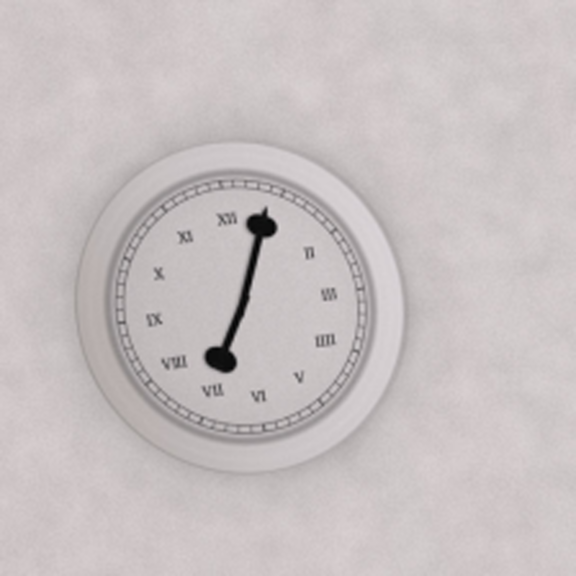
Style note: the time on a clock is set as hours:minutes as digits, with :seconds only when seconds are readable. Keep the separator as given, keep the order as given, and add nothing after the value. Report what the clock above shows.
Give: 7:04
